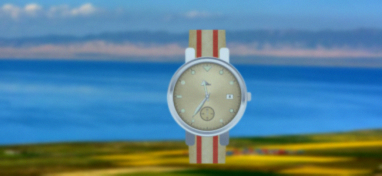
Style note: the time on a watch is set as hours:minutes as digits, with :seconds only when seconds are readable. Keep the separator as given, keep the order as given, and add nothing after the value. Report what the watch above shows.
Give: 11:36
